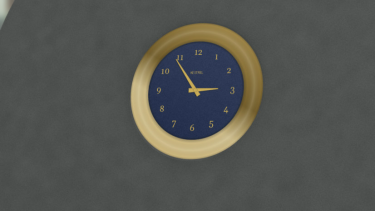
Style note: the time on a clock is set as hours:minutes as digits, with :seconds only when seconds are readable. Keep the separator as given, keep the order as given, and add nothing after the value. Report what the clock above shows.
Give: 2:54
